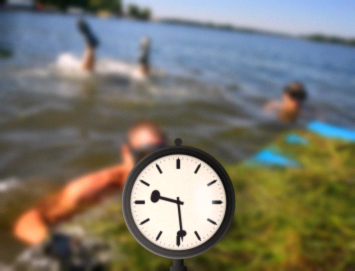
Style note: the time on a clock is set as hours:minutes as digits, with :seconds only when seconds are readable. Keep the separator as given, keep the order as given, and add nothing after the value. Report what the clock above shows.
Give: 9:29
